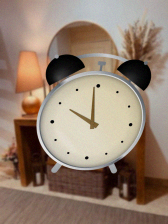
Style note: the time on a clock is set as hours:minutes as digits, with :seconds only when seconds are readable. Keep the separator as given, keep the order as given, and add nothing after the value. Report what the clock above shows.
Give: 9:59
